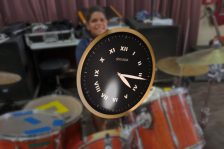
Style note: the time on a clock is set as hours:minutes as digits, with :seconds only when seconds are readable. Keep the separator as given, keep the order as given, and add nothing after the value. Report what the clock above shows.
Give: 4:16
